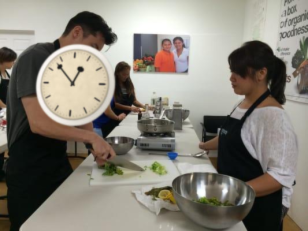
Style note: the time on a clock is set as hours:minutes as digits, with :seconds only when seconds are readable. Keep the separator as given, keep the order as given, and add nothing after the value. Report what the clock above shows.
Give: 12:53
